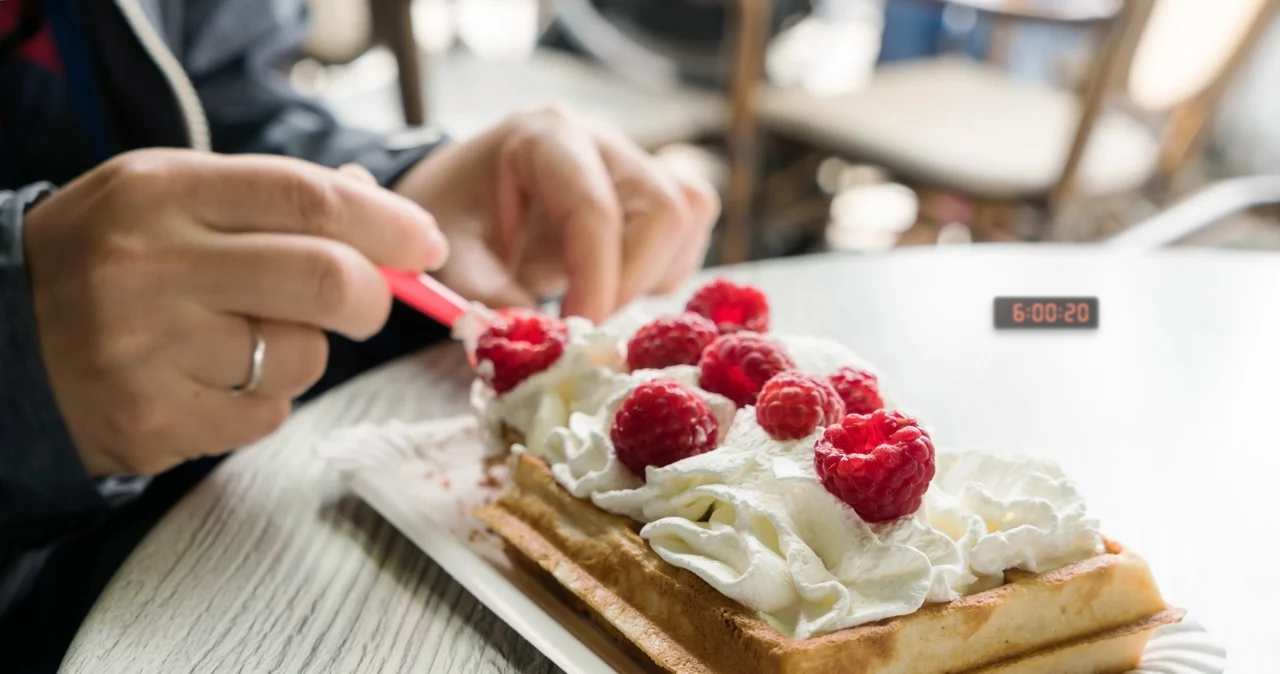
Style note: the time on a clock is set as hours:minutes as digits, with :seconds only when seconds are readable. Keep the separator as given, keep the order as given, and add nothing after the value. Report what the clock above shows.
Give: 6:00:20
